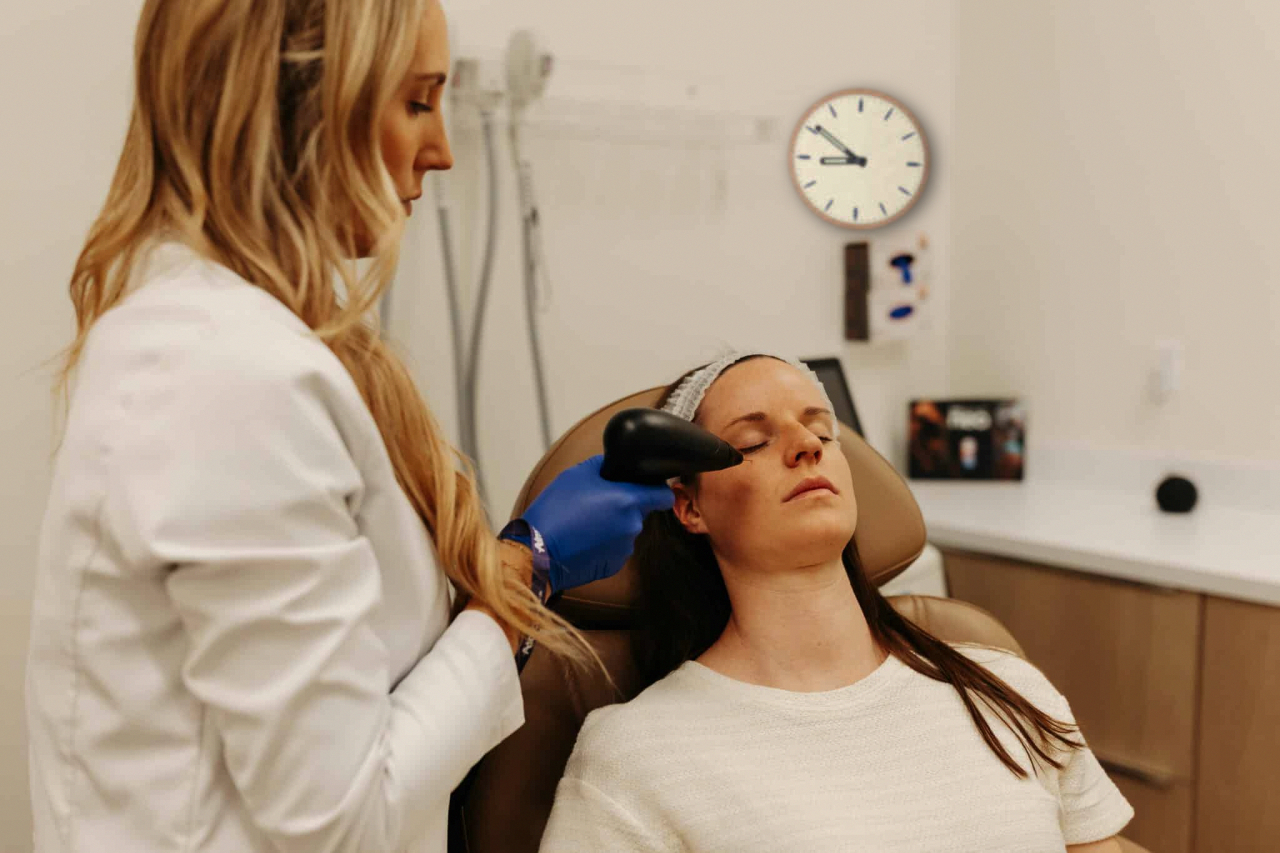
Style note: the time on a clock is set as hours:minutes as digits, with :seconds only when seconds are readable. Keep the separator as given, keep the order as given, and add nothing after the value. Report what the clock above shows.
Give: 8:51
